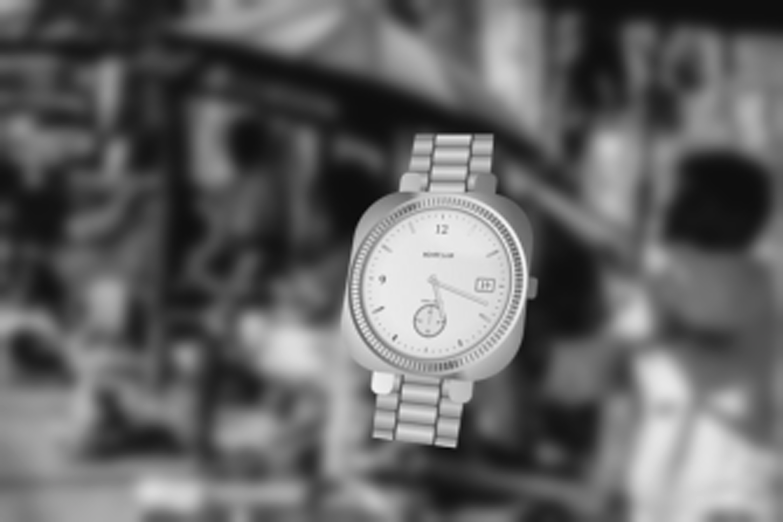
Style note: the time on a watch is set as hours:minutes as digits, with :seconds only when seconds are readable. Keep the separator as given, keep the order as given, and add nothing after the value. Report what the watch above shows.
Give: 5:18
